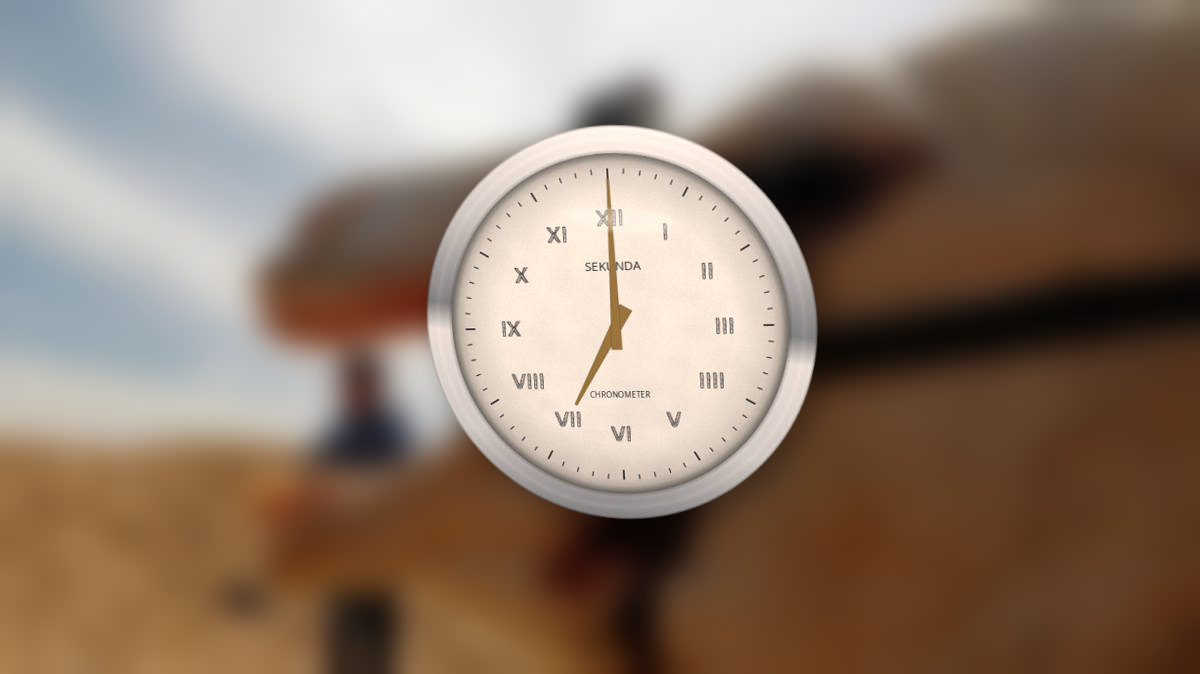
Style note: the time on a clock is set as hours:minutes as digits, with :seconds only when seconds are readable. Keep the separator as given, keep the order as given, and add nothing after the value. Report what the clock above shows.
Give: 7:00
